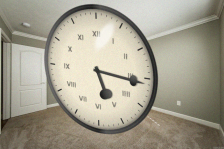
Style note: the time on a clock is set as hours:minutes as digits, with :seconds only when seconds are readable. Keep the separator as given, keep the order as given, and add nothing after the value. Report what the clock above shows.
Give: 5:16
